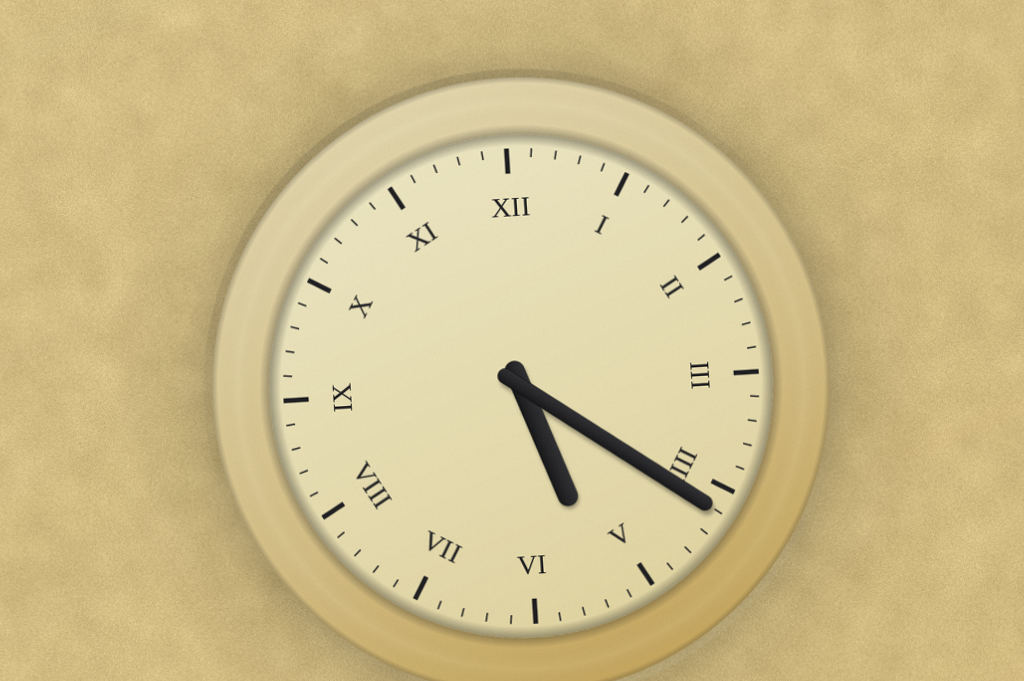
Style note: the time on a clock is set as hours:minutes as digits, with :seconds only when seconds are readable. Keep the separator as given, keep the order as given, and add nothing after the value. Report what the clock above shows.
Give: 5:21
